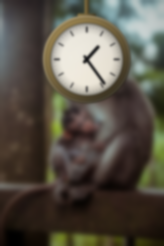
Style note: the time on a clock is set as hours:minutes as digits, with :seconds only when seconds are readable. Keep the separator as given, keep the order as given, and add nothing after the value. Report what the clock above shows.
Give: 1:24
